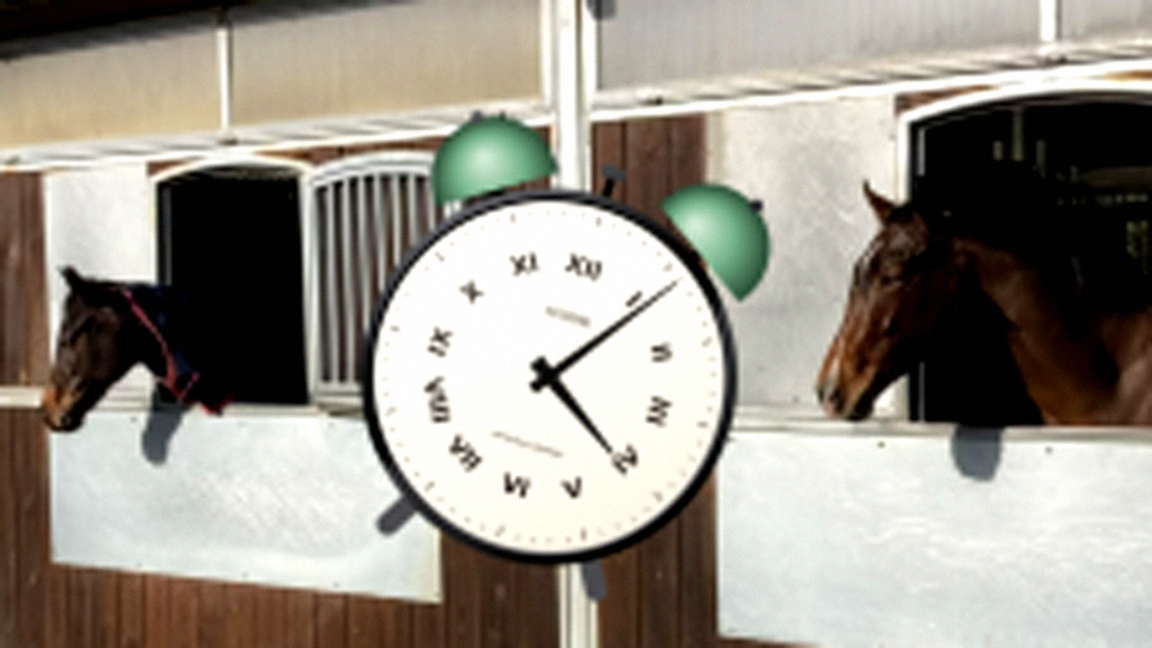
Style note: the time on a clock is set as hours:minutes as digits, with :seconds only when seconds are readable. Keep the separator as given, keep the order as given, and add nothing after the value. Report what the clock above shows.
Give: 4:06
